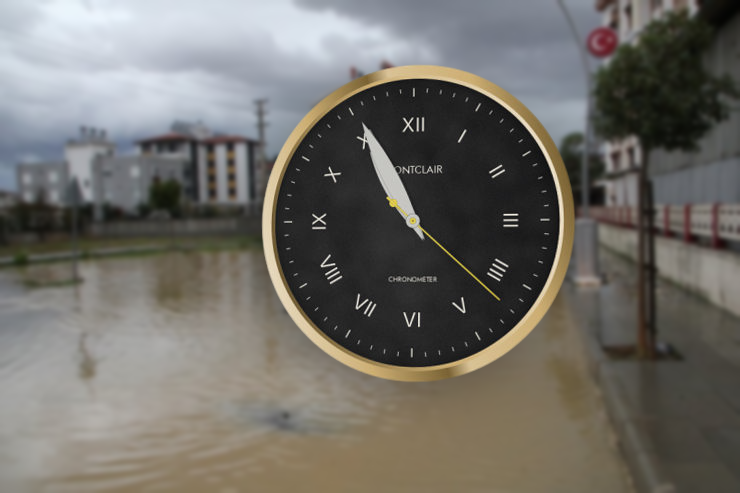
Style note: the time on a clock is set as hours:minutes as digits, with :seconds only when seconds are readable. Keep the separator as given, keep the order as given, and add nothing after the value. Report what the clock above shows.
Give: 10:55:22
